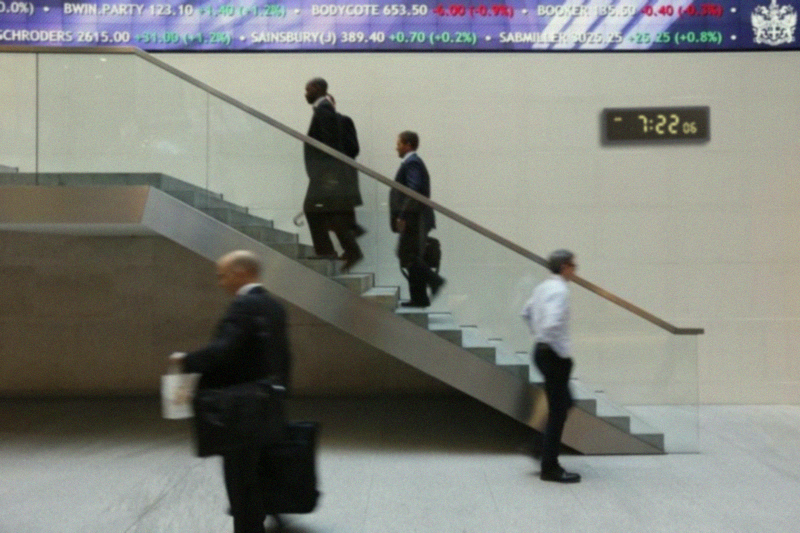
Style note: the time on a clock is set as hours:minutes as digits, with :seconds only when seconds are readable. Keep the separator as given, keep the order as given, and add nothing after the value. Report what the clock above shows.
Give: 7:22
